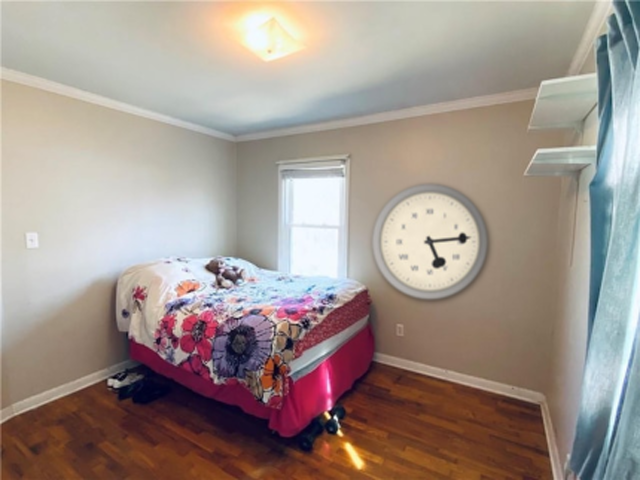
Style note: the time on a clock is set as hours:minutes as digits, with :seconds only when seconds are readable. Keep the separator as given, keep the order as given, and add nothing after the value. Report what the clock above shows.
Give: 5:14
